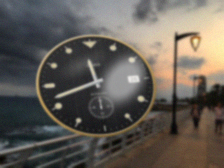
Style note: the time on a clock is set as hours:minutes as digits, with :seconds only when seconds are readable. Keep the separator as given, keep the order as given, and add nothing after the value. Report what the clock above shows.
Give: 11:42
